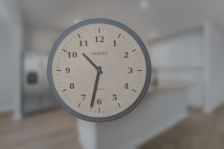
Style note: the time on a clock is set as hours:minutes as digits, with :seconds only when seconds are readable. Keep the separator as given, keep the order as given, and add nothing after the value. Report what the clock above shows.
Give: 10:32
